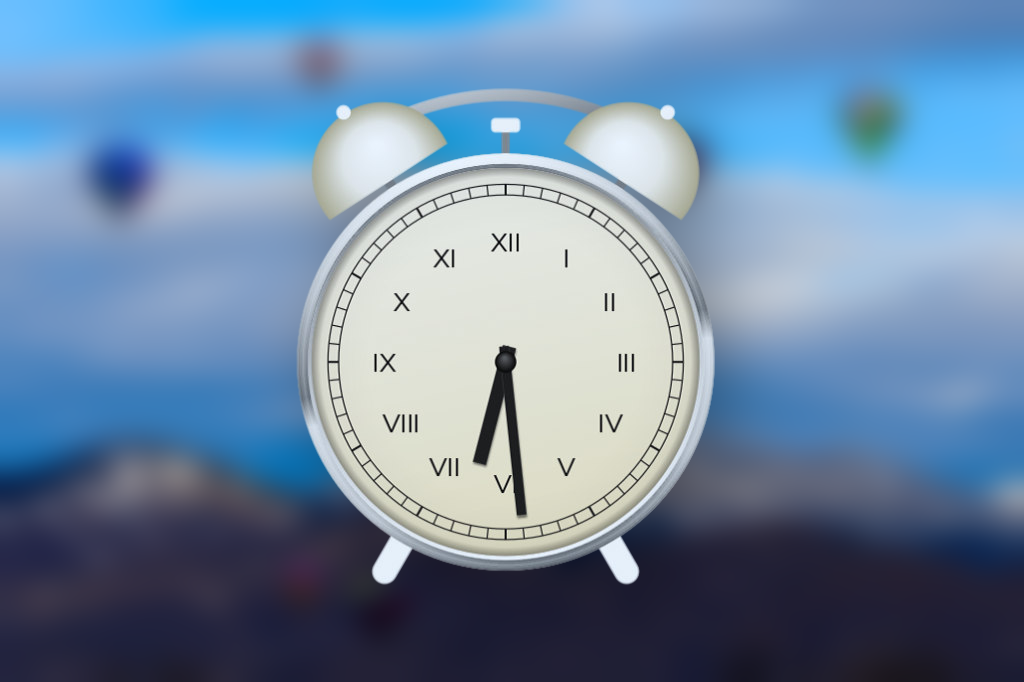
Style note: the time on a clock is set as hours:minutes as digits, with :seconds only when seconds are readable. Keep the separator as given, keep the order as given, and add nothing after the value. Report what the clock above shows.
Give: 6:29
